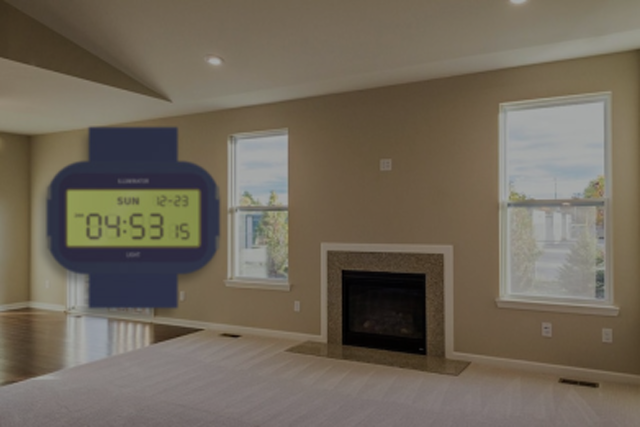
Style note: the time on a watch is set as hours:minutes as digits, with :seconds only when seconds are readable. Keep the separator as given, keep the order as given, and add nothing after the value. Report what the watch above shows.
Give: 4:53:15
